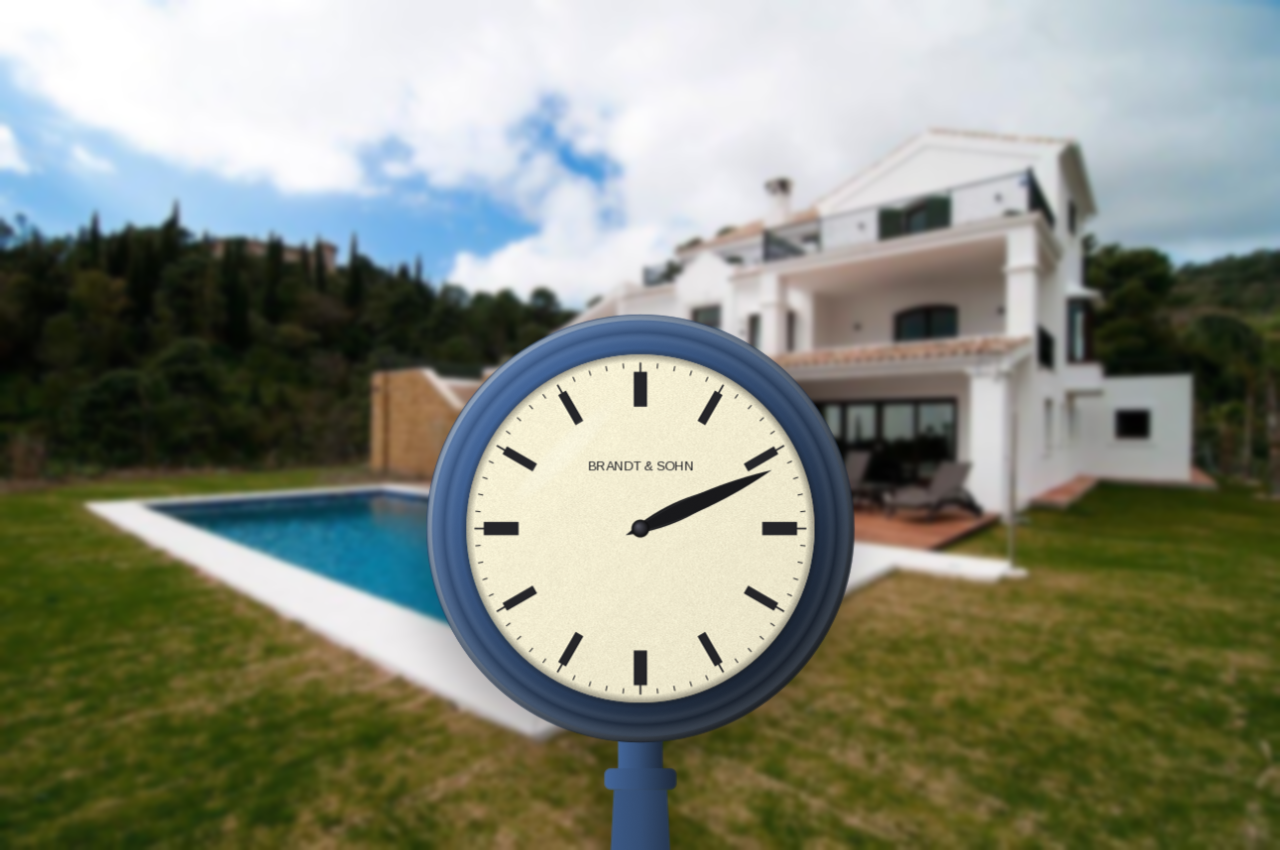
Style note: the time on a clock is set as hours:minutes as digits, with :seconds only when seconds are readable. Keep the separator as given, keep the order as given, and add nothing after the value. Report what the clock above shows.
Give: 2:11
